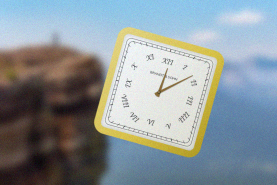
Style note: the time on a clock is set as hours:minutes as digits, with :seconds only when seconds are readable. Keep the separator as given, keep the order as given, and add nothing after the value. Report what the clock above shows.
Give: 12:08
